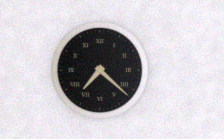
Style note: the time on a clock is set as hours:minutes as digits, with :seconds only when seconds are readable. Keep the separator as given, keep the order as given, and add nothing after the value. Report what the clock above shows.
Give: 7:22
